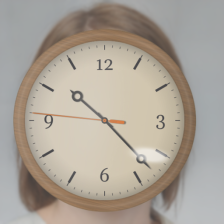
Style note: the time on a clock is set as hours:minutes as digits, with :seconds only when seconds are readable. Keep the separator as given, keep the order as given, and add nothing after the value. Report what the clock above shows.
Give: 10:22:46
